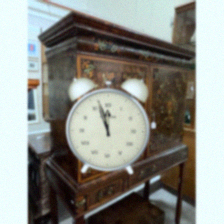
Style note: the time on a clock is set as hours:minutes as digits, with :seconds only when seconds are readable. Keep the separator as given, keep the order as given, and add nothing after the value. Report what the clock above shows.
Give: 11:57
